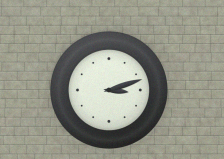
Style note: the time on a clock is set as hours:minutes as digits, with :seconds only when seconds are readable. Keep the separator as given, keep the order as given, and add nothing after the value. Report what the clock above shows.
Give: 3:12
